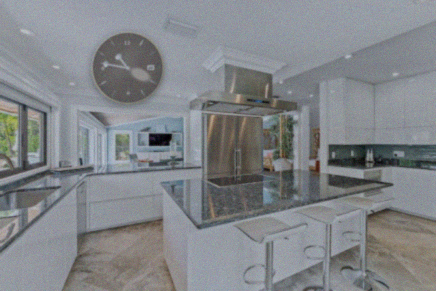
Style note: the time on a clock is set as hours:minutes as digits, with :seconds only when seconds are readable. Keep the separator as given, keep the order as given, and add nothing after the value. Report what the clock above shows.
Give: 10:47
